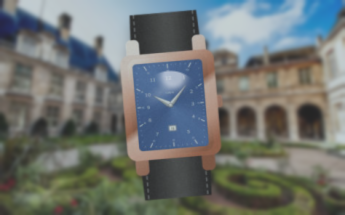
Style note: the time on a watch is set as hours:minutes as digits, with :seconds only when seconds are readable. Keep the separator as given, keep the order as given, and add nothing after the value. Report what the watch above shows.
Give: 10:07
